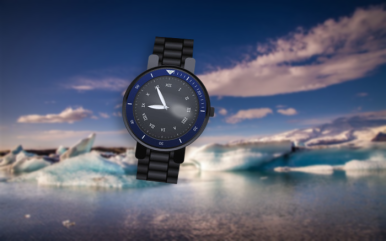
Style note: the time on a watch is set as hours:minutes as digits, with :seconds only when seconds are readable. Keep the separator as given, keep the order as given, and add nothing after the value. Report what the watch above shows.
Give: 8:55
